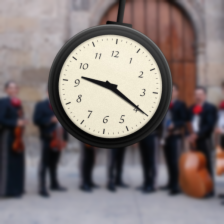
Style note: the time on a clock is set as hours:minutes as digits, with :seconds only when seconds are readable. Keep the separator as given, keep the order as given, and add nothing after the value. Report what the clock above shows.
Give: 9:20
